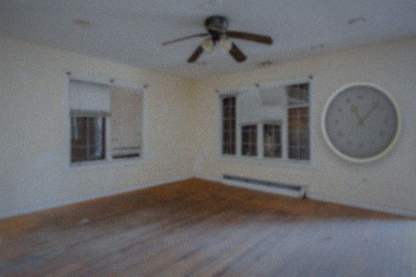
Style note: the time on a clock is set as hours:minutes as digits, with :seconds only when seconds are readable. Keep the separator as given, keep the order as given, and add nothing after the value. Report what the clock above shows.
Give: 11:07
